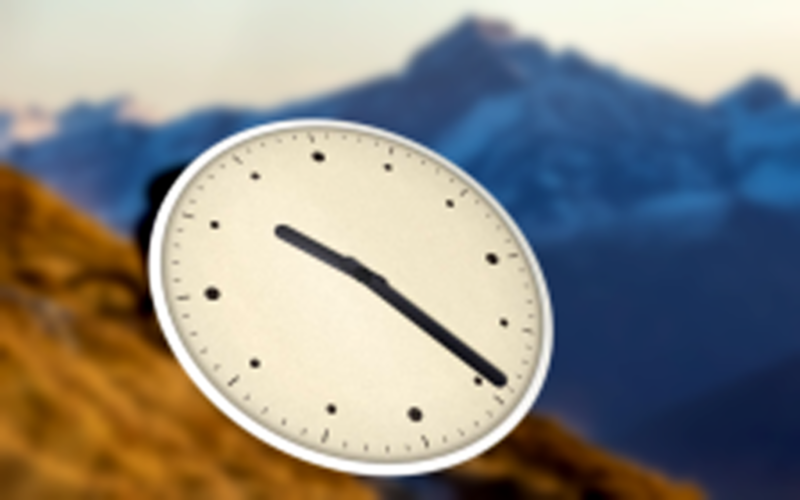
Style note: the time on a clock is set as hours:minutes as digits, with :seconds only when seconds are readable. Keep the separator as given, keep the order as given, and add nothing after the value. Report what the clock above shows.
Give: 10:24
